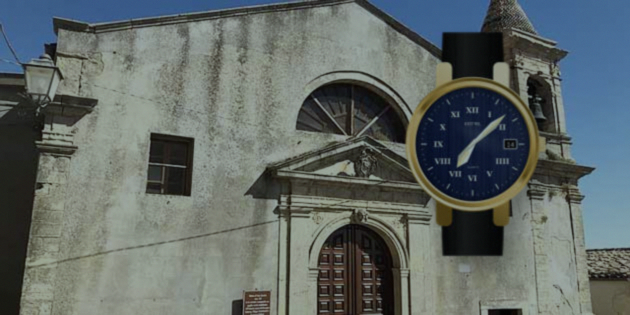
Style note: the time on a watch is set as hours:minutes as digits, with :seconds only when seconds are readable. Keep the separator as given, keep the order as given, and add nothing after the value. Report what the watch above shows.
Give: 7:08
